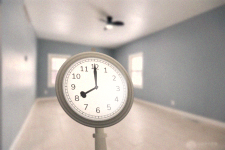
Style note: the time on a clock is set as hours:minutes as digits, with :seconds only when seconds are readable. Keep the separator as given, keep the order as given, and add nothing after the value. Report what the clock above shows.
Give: 8:00
